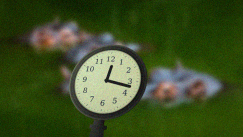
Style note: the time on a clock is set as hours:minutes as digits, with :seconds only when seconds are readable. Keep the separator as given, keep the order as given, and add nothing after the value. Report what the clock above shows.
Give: 12:17
